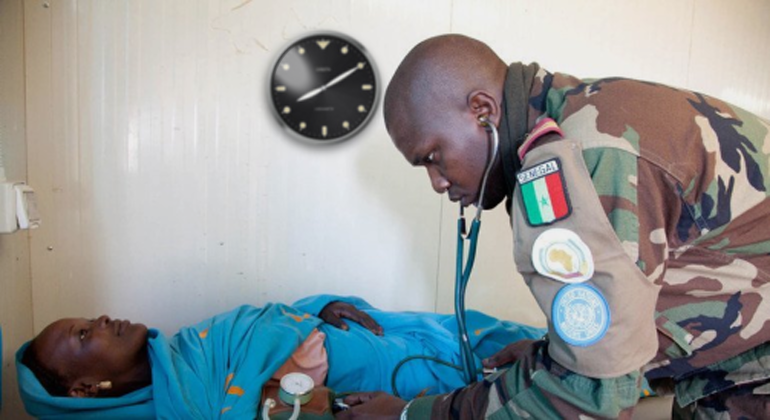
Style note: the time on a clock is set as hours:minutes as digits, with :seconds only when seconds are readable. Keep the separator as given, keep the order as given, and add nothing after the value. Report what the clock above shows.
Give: 8:10
